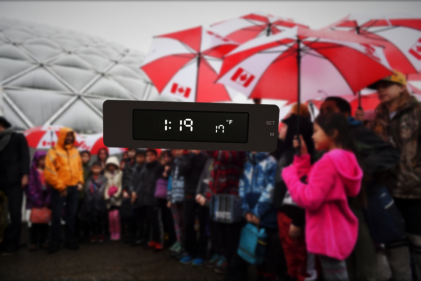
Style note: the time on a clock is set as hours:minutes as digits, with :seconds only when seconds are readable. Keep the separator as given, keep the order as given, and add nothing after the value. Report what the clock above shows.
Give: 1:19
